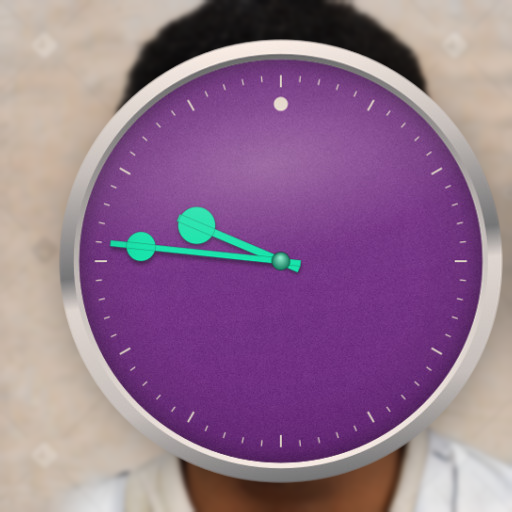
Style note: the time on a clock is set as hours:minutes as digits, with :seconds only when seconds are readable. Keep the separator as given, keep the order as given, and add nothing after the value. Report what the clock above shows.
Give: 9:46
